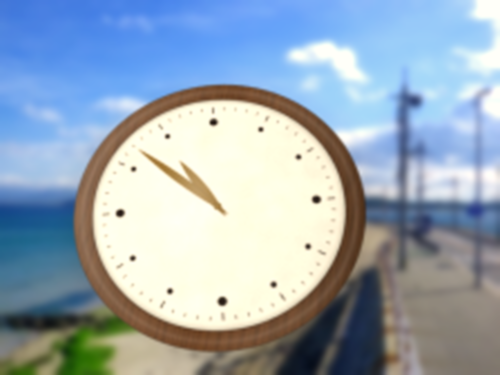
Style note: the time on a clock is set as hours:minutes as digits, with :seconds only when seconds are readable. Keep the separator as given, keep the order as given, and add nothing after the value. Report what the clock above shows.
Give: 10:52
